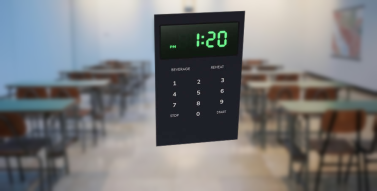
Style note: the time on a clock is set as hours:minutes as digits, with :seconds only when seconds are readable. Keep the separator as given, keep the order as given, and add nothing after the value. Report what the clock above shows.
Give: 1:20
